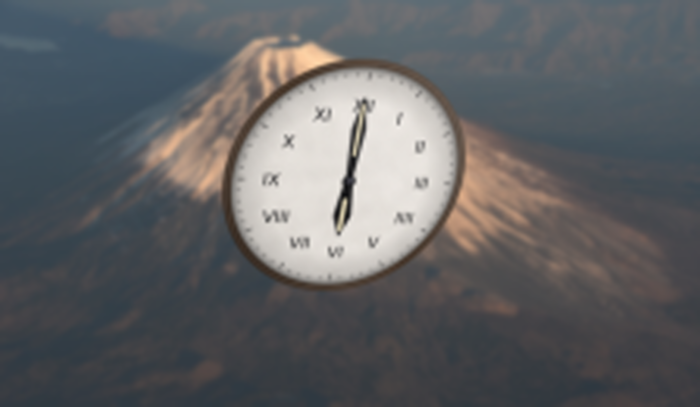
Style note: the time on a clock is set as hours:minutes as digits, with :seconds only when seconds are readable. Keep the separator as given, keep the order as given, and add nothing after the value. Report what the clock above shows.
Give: 6:00
